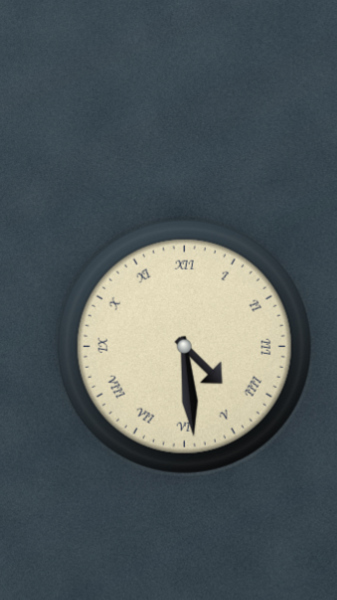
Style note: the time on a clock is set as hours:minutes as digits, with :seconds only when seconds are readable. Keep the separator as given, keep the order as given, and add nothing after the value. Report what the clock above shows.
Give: 4:29
